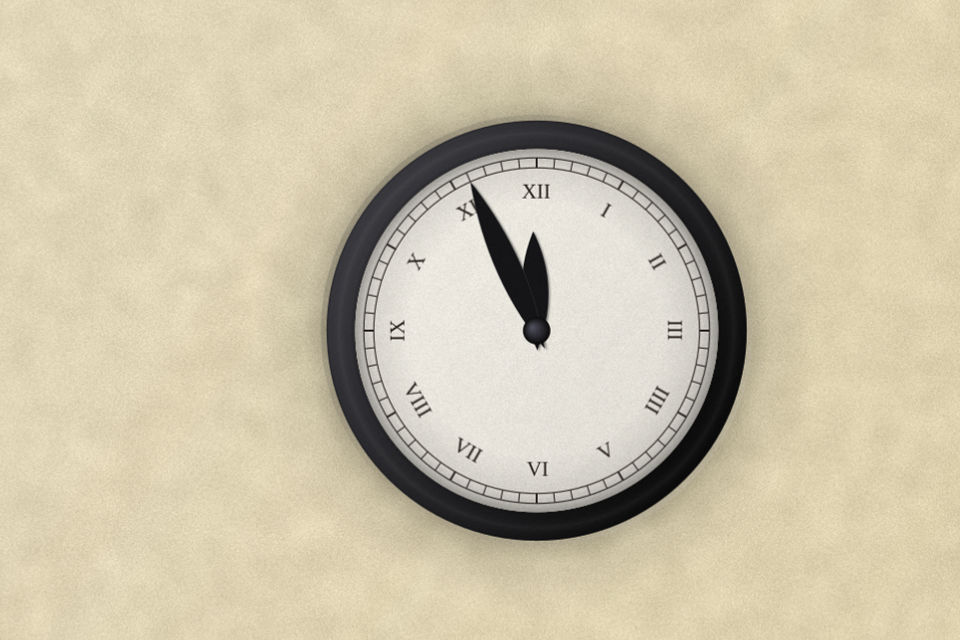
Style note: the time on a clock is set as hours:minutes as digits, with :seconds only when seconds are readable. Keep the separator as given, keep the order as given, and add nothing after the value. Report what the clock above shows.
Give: 11:56
